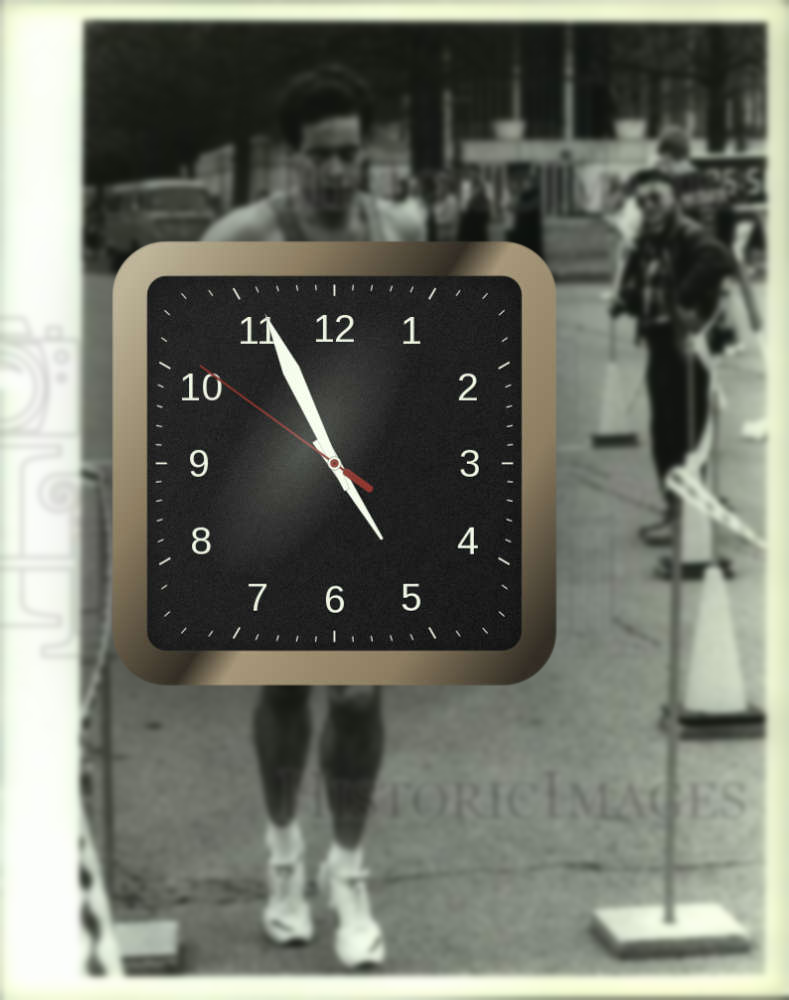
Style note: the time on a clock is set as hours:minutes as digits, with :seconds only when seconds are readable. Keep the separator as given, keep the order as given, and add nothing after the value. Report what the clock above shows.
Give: 4:55:51
